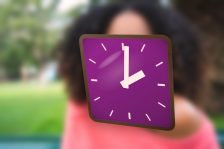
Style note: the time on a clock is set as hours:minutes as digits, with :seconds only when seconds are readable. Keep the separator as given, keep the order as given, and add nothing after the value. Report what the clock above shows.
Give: 2:01
